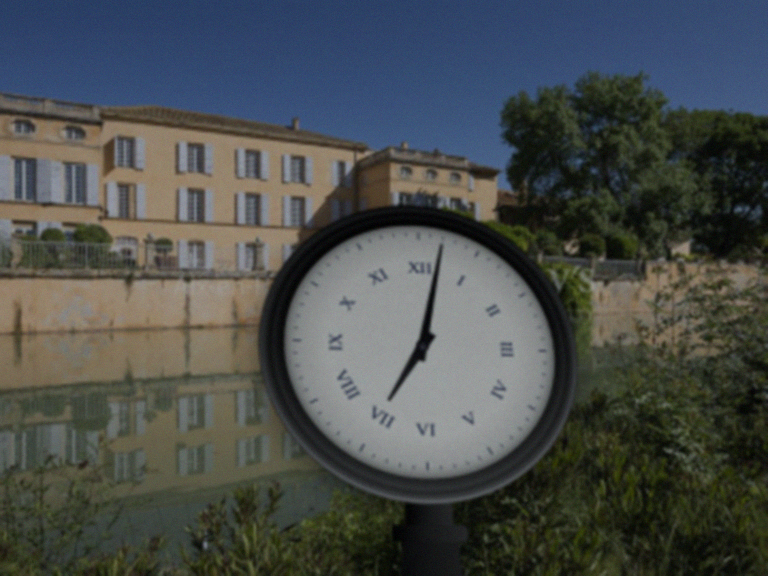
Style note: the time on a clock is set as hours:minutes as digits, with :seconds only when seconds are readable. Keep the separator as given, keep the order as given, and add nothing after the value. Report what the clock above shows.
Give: 7:02
